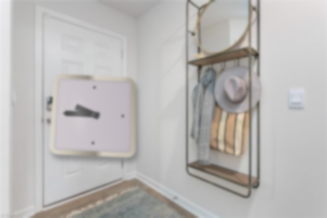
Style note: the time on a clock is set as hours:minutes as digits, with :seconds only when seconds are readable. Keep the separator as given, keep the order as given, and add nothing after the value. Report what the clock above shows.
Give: 9:45
